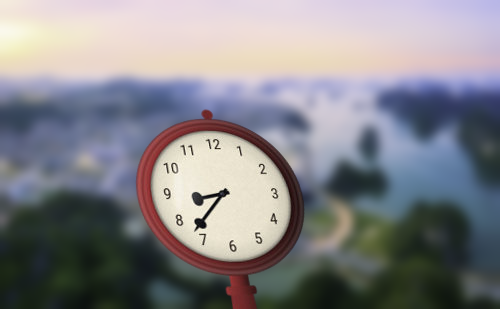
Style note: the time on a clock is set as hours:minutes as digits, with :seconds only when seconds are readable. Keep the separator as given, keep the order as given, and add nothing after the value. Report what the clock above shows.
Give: 8:37
